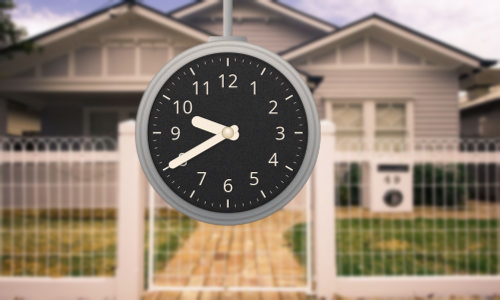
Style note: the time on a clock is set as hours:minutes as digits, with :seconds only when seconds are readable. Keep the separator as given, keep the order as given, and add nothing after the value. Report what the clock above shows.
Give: 9:40
